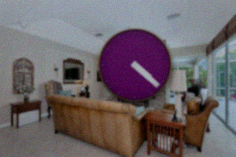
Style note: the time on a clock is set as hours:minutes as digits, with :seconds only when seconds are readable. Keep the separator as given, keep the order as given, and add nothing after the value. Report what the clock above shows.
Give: 4:22
